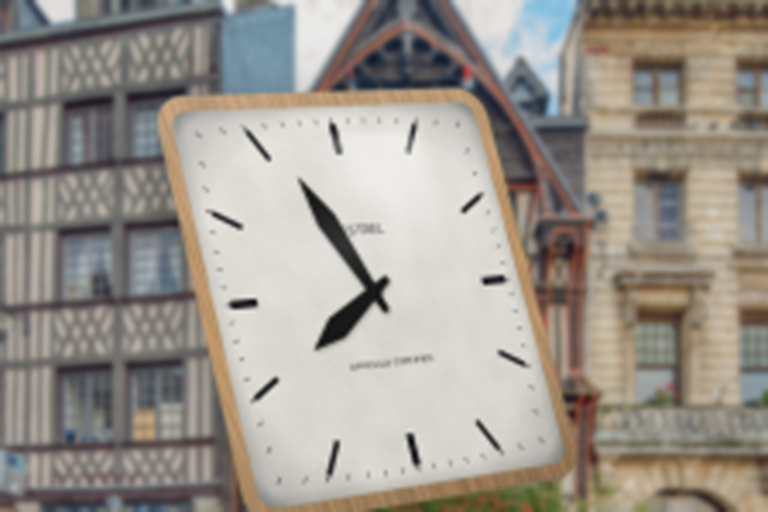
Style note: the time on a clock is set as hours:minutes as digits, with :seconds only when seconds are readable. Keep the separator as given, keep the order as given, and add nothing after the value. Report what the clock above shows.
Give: 7:56
